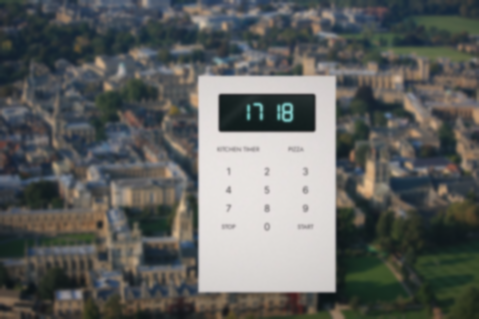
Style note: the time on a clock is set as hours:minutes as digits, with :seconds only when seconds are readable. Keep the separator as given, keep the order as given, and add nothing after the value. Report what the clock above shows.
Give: 17:18
